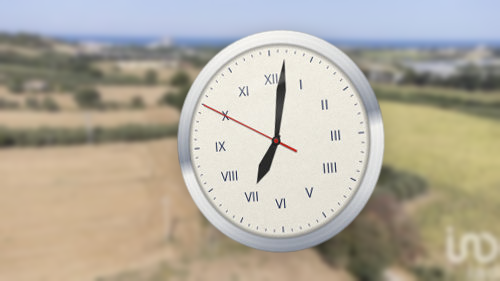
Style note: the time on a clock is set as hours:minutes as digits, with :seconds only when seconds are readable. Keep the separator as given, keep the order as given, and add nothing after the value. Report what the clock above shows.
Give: 7:01:50
